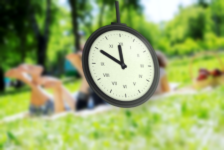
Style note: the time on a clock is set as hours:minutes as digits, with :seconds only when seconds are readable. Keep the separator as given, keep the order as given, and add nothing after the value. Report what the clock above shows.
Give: 11:50
